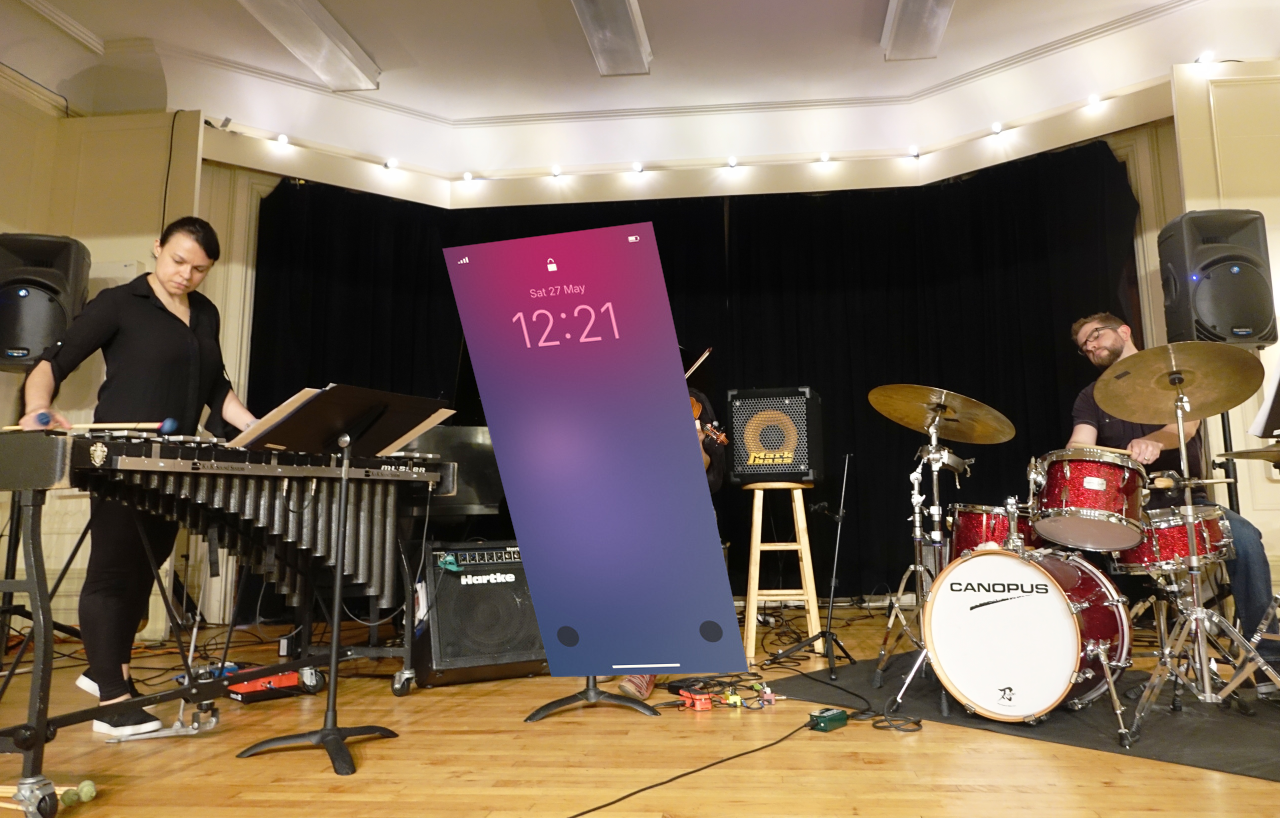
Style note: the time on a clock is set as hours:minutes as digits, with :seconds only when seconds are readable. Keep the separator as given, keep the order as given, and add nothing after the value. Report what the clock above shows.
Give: 12:21
